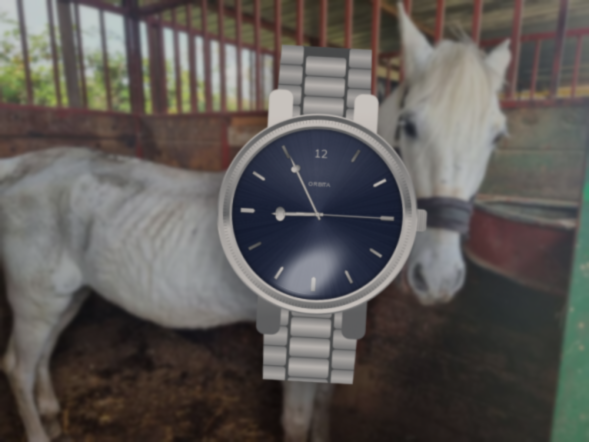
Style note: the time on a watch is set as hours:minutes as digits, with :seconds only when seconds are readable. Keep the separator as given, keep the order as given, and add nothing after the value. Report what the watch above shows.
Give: 8:55:15
